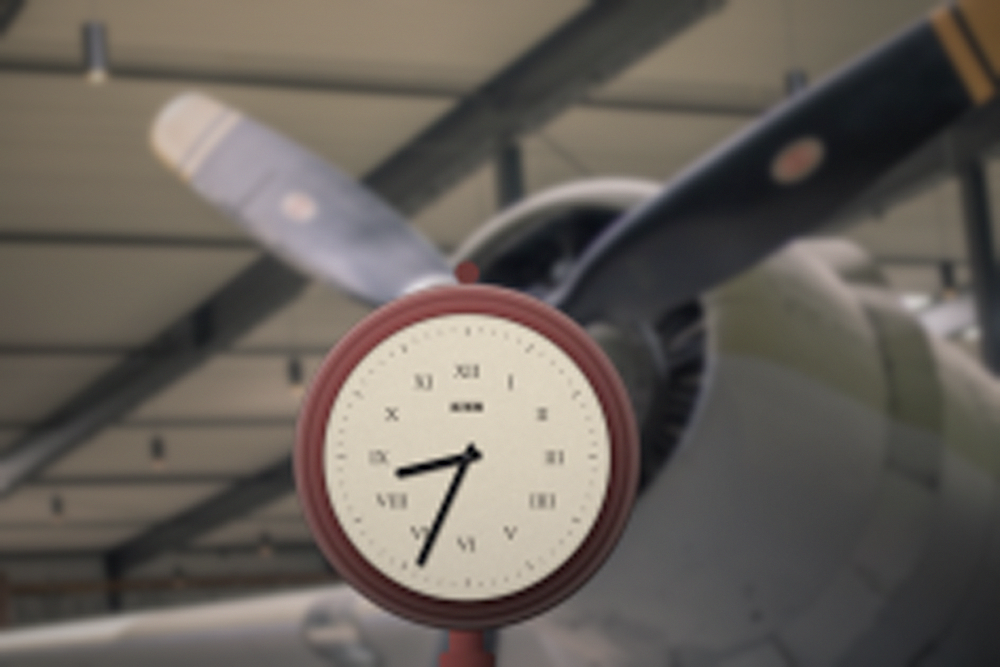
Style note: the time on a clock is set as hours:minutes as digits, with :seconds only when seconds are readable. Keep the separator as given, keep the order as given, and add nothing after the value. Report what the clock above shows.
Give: 8:34
